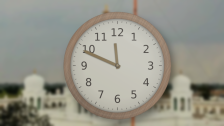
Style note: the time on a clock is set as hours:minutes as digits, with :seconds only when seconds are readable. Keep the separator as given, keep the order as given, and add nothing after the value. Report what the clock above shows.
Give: 11:49
